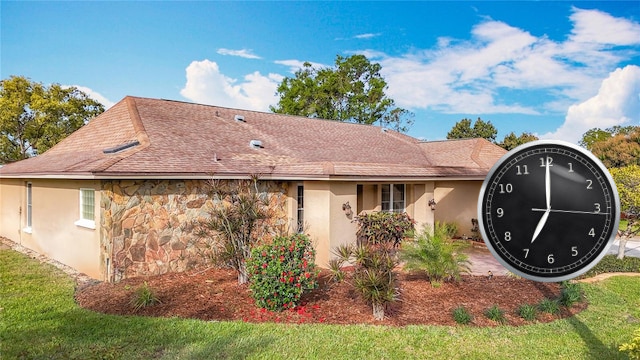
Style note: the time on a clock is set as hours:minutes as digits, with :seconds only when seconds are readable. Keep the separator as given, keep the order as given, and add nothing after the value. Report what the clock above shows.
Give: 7:00:16
